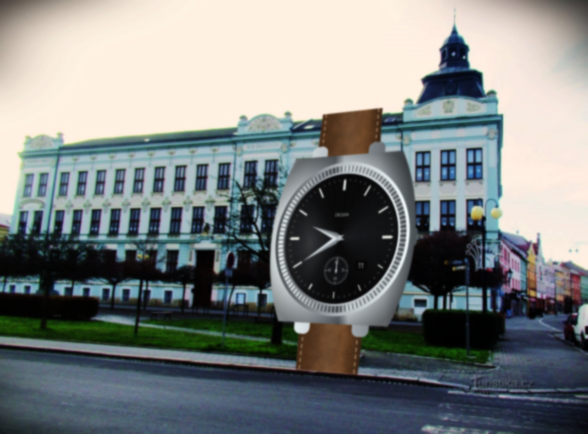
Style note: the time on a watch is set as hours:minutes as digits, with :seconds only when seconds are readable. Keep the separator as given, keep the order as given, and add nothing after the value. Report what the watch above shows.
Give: 9:40
